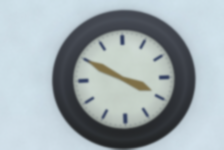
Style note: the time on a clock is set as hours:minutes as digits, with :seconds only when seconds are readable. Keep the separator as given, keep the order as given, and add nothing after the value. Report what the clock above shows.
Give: 3:50
